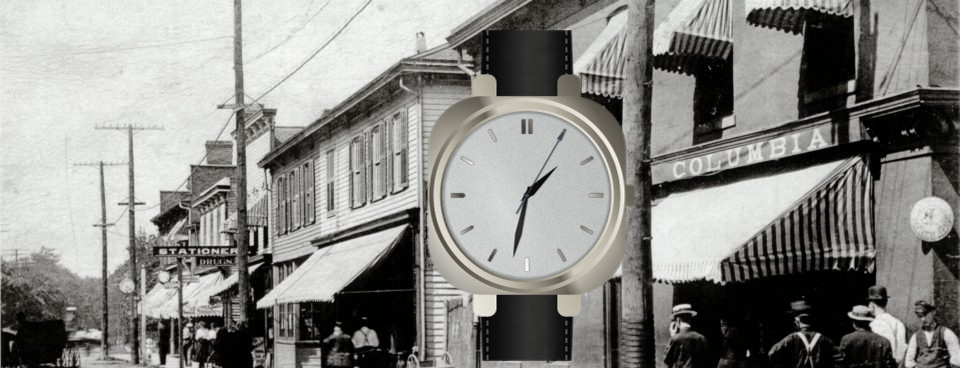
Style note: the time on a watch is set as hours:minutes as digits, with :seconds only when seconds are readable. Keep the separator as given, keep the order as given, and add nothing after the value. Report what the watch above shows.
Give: 1:32:05
